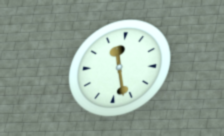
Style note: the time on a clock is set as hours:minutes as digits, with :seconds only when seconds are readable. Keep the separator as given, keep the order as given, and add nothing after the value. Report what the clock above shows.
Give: 11:27
